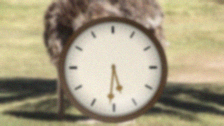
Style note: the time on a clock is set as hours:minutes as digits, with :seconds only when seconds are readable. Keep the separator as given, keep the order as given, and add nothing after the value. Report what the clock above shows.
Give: 5:31
